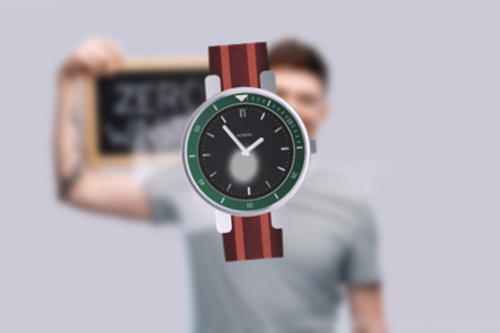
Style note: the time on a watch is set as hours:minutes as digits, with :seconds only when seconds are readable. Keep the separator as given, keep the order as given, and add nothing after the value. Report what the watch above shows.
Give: 1:54
